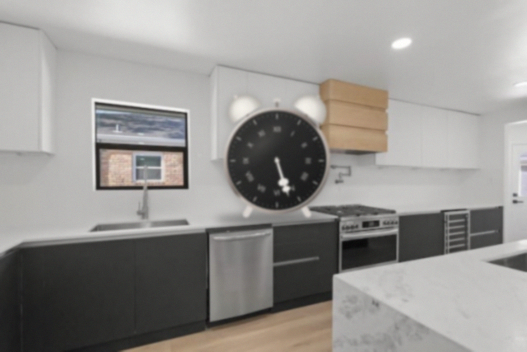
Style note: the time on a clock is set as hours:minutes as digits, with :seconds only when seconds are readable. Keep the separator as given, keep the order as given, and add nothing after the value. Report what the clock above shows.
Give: 5:27
